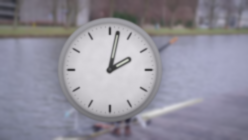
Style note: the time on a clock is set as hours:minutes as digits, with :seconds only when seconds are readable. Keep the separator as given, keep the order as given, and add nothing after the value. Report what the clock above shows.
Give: 2:02
